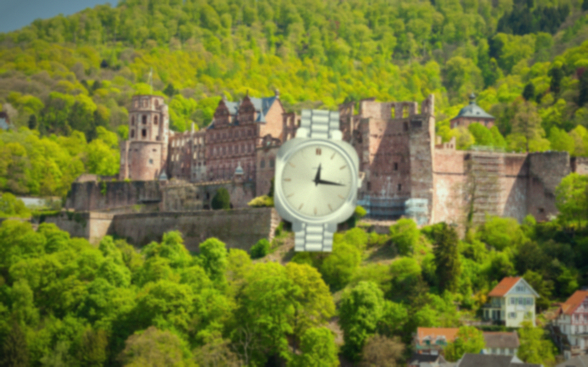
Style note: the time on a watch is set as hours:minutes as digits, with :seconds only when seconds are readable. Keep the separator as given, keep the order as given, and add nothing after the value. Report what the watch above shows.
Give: 12:16
